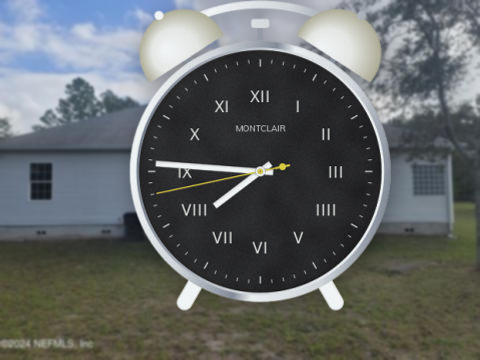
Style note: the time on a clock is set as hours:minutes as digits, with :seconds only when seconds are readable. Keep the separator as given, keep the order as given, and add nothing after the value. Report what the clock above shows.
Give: 7:45:43
